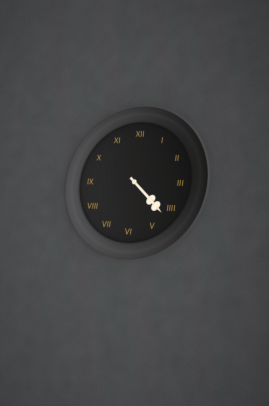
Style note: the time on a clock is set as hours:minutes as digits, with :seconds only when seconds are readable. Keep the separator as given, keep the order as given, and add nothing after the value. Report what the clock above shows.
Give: 4:22
